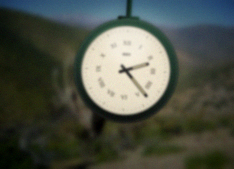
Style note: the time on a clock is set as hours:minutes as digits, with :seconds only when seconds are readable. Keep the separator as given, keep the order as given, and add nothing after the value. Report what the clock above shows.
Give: 2:23
